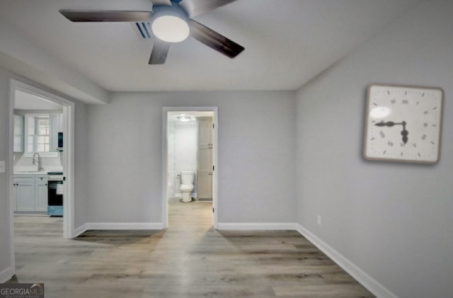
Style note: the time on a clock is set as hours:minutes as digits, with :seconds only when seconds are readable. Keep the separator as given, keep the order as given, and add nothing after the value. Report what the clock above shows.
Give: 5:44
